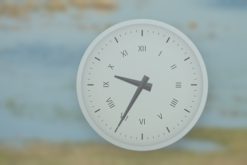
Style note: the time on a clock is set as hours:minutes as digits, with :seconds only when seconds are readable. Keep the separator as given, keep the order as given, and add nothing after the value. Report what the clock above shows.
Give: 9:35
